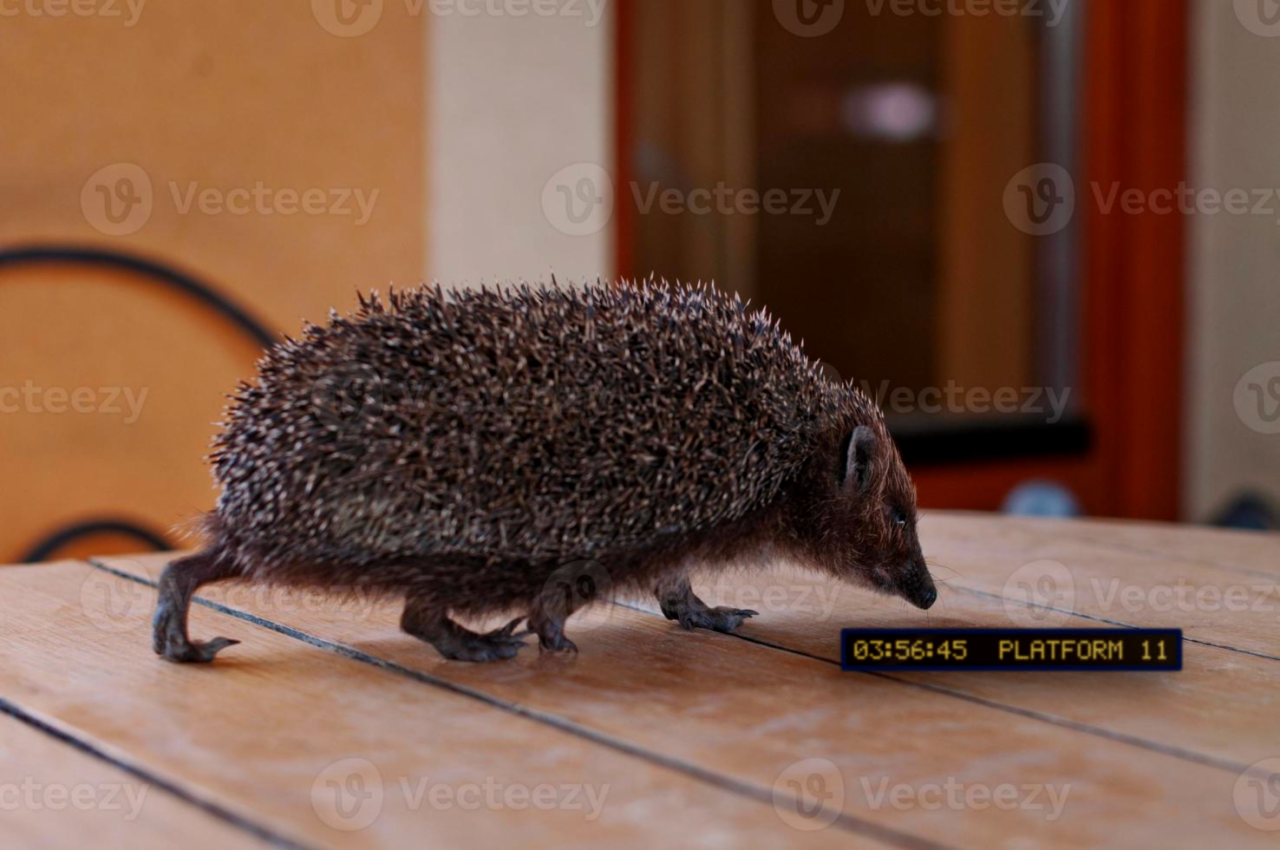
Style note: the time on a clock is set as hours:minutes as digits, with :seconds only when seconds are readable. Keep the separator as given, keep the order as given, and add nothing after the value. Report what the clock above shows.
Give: 3:56:45
